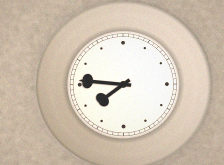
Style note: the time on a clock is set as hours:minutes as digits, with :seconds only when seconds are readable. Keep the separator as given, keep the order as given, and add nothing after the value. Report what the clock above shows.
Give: 7:46
